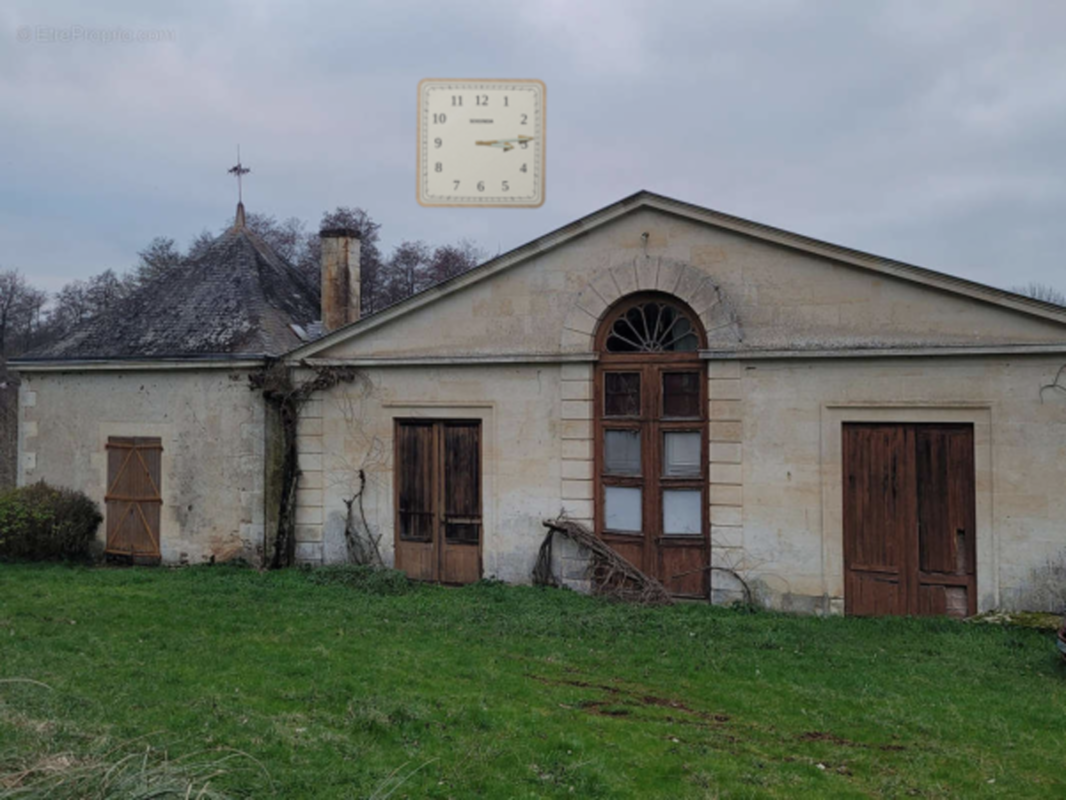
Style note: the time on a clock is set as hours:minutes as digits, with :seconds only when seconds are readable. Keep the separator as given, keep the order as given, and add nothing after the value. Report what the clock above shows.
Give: 3:14
